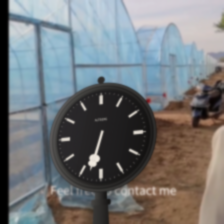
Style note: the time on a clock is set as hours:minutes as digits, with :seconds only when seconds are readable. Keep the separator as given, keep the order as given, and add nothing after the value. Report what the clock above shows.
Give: 6:33
